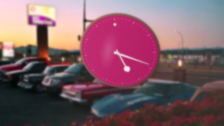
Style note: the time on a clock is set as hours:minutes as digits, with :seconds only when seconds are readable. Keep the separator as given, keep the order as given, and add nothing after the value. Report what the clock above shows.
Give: 5:19
